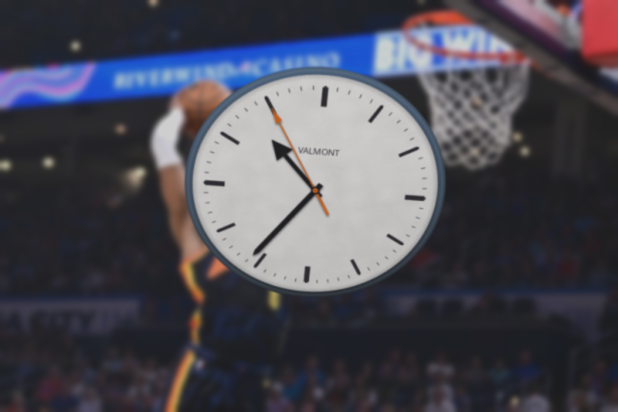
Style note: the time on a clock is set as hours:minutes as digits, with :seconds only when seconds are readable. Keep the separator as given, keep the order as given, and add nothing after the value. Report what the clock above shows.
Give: 10:35:55
